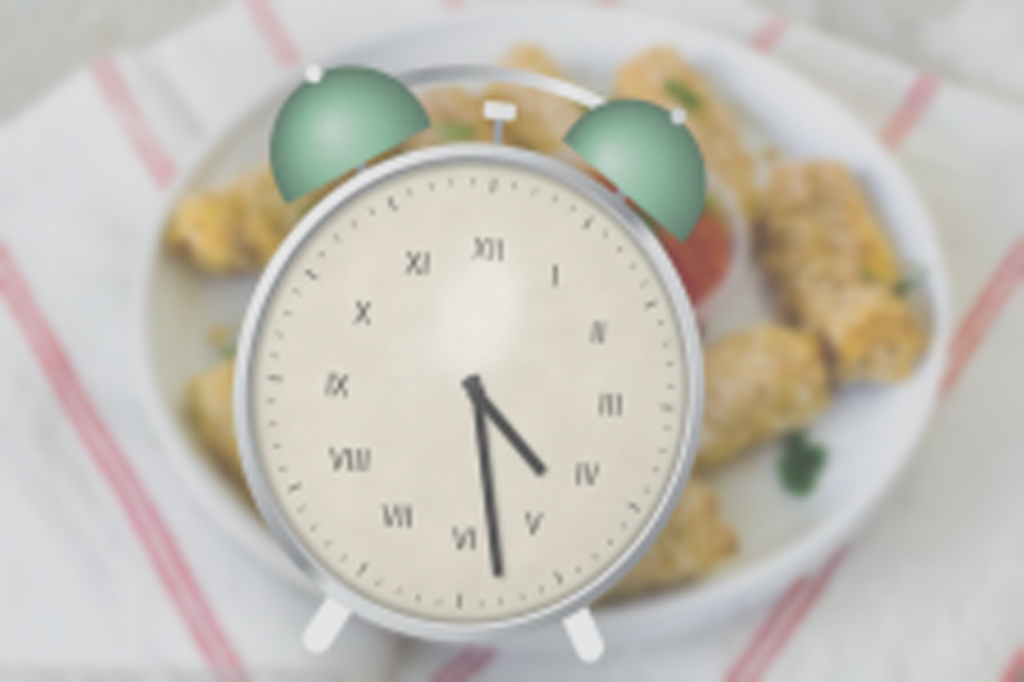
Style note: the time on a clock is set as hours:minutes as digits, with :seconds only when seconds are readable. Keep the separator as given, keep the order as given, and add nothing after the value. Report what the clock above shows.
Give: 4:28
